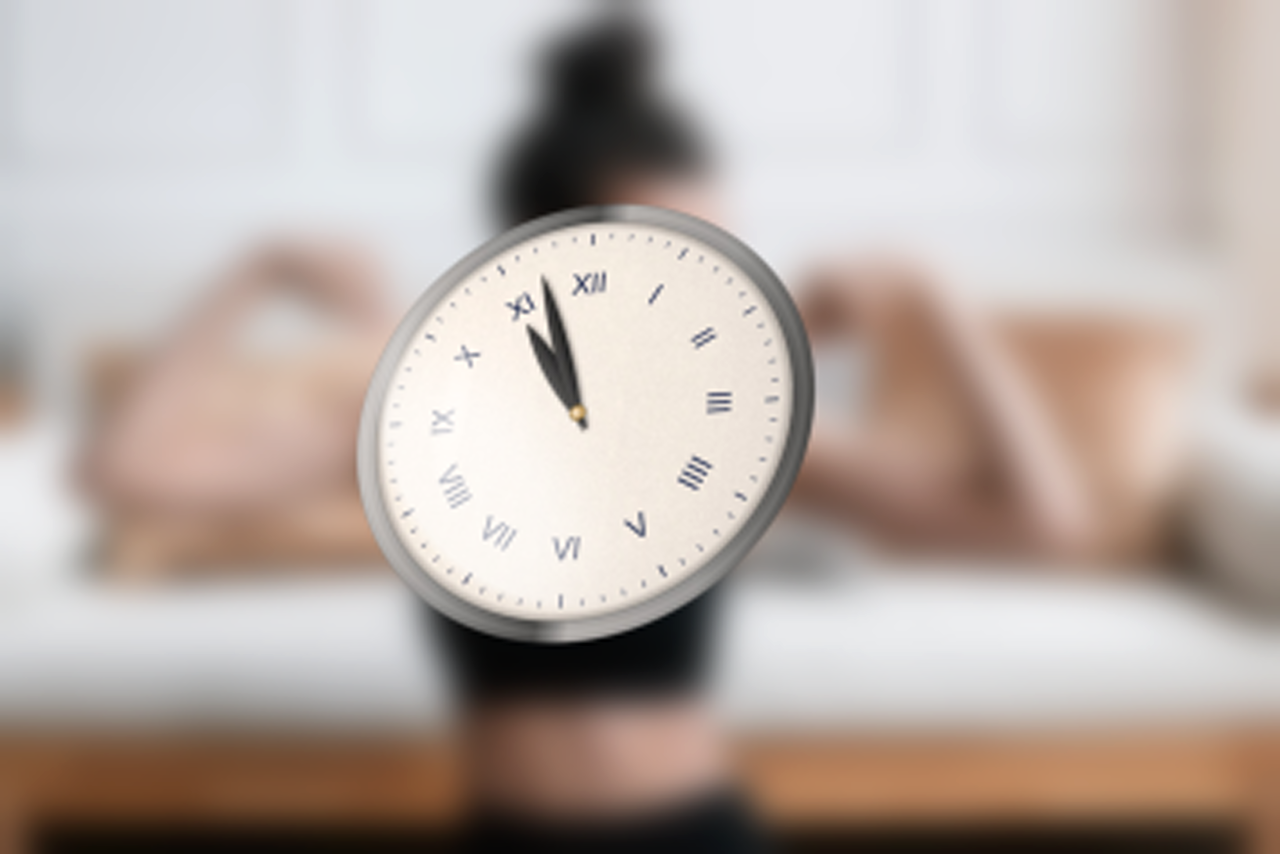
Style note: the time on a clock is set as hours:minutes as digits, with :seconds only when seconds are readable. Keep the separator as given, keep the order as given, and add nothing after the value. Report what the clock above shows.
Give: 10:57
